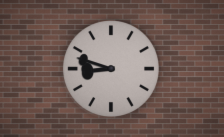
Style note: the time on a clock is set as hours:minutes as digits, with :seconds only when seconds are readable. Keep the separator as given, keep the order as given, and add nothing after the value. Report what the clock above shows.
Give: 8:48
